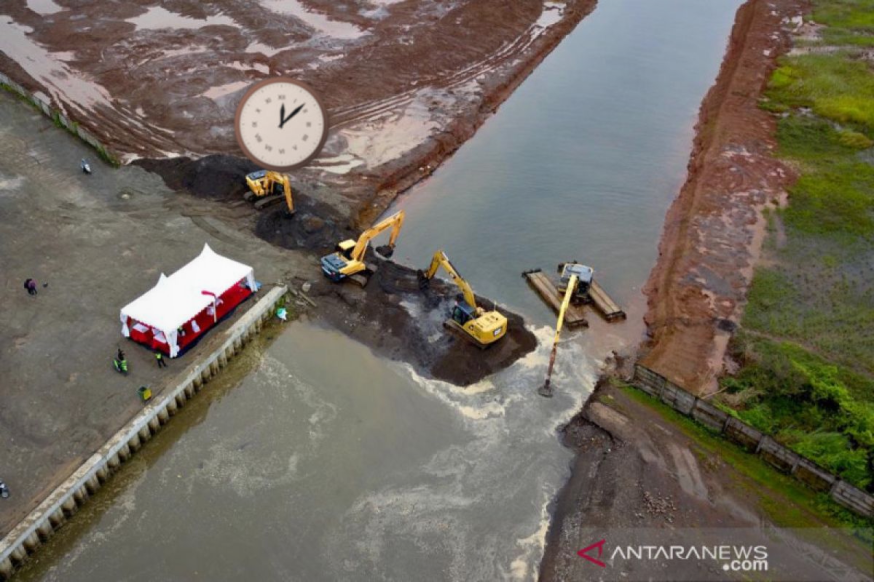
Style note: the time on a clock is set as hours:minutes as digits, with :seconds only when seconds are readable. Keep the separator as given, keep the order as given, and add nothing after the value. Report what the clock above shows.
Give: 12:08
